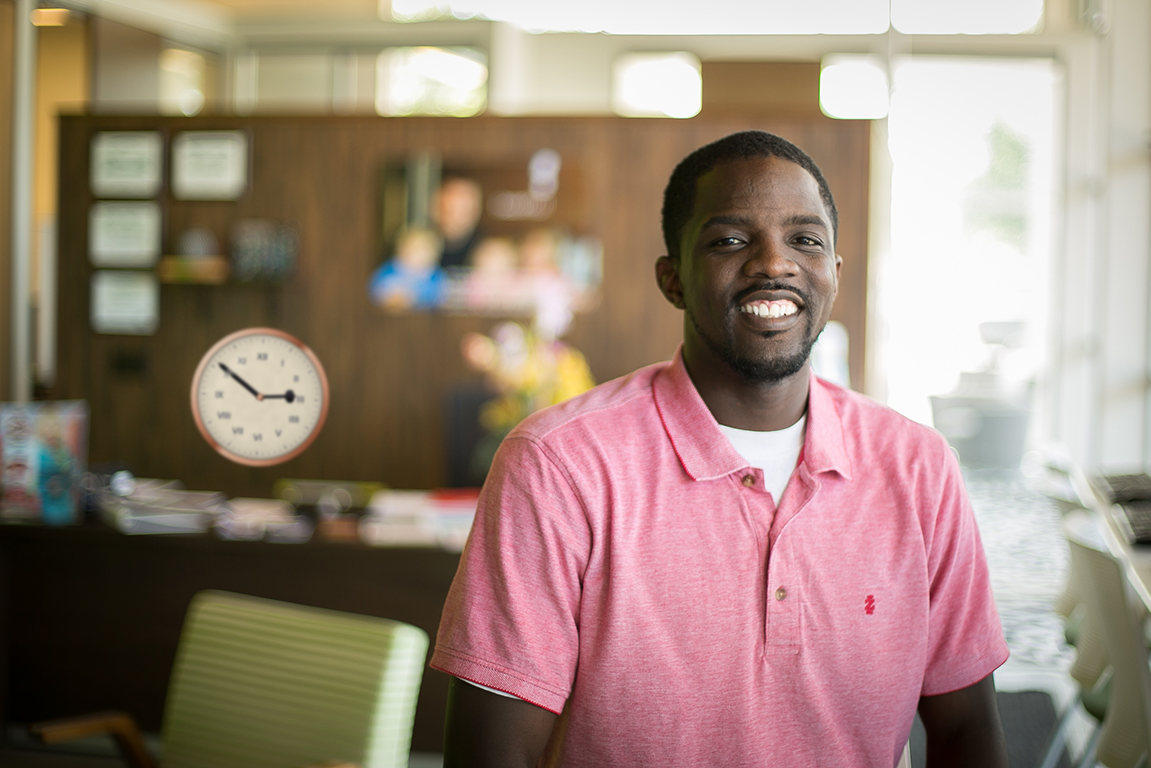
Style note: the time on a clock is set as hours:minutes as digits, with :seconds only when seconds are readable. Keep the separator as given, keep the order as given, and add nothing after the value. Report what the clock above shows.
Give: 2:51
